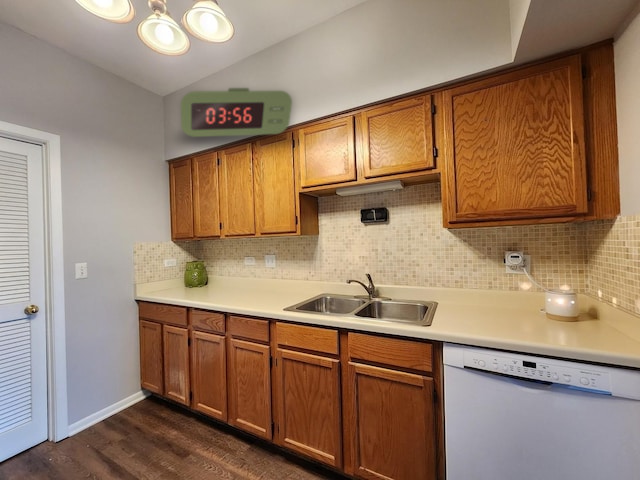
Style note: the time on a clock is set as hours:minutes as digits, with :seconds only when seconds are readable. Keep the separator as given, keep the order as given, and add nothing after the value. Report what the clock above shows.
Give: 3:56
